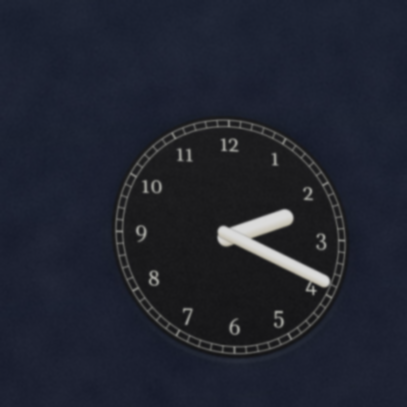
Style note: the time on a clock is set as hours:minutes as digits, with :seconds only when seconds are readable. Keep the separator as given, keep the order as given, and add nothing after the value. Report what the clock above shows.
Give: 2:19
